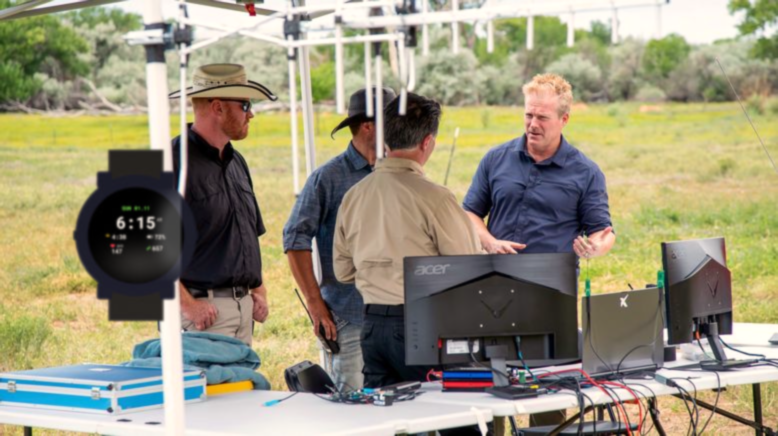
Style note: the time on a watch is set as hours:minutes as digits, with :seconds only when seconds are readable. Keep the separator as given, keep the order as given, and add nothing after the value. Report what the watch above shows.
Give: 6:15
